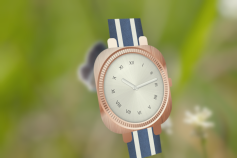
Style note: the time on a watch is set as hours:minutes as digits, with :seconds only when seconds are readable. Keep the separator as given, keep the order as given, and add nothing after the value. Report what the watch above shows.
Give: 10:13
